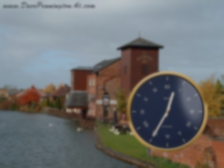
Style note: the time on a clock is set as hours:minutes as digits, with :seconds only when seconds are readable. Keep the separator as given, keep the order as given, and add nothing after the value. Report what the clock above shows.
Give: 12:35
